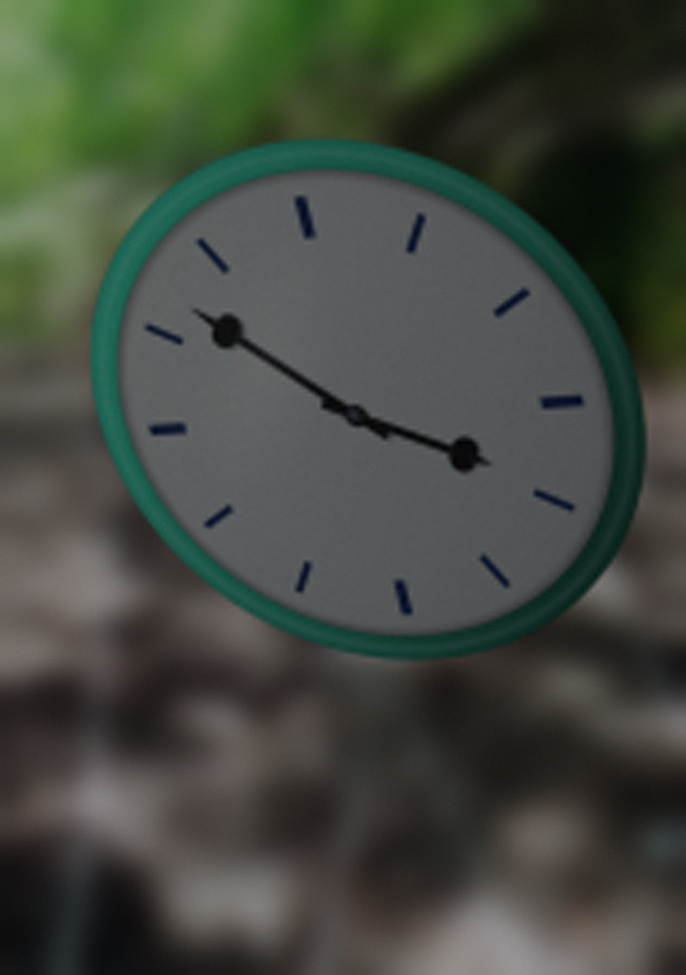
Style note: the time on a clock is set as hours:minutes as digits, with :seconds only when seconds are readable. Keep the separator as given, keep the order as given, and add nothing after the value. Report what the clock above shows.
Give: 3:52
